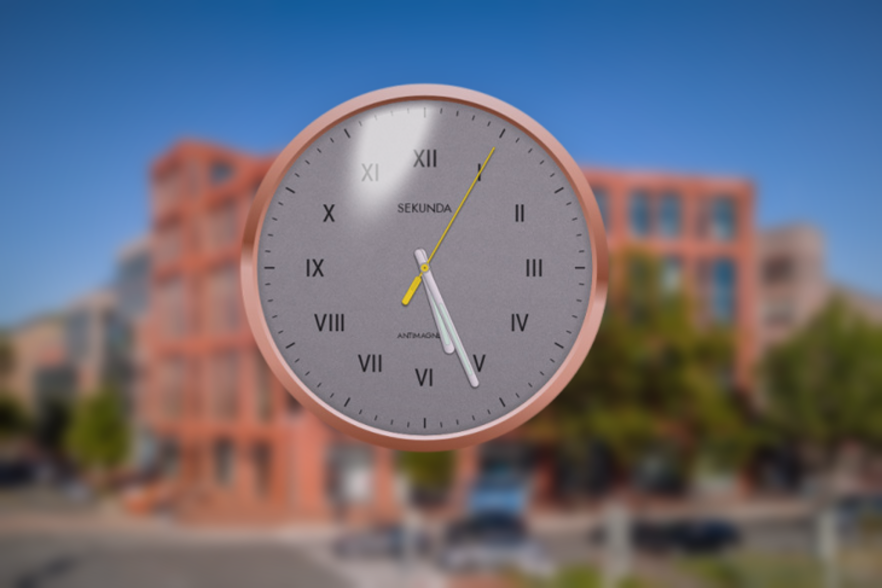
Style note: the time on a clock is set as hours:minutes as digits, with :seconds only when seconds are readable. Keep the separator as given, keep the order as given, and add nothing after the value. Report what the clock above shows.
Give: 5:26:05
